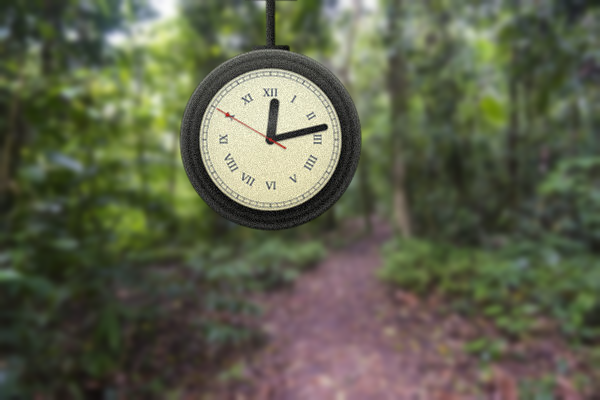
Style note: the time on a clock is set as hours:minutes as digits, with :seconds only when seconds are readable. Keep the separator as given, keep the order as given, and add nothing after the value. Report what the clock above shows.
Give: 12:12:50
